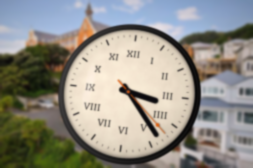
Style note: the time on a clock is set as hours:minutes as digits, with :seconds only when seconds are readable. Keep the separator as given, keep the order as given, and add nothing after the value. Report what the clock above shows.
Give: 3:23:22
